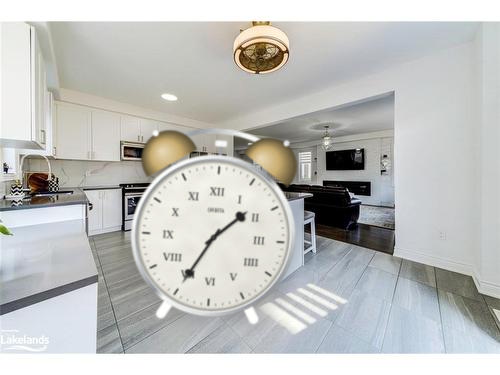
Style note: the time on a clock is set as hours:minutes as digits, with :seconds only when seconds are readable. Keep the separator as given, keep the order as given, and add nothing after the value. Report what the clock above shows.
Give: 1:35
